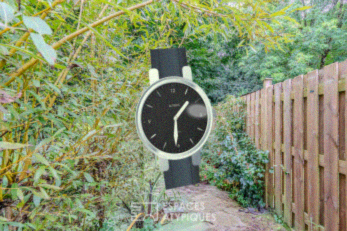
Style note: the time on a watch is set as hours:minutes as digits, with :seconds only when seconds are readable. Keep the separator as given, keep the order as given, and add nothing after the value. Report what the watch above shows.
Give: 1:31
